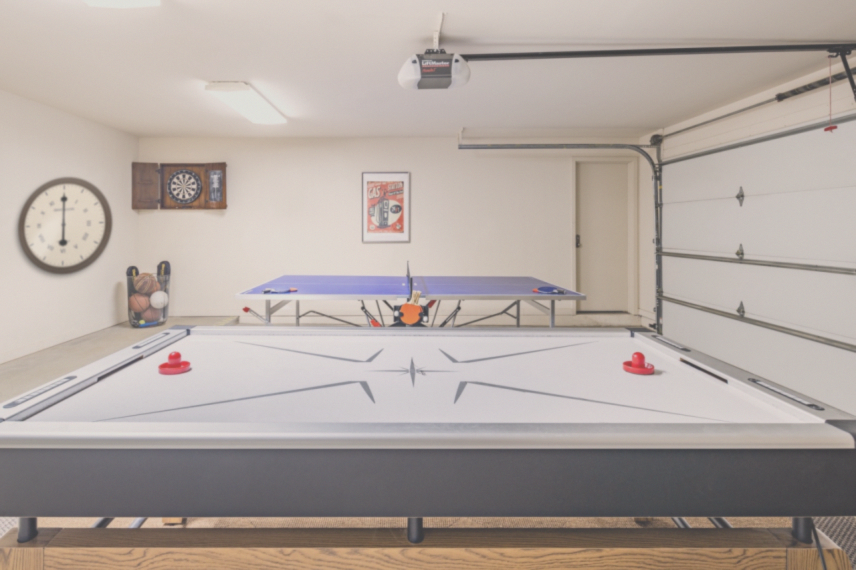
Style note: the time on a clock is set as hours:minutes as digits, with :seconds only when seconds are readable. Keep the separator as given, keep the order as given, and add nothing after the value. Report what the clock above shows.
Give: 6:00
